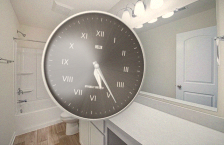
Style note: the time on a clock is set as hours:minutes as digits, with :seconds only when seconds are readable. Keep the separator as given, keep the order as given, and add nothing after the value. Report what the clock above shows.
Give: 5:24
